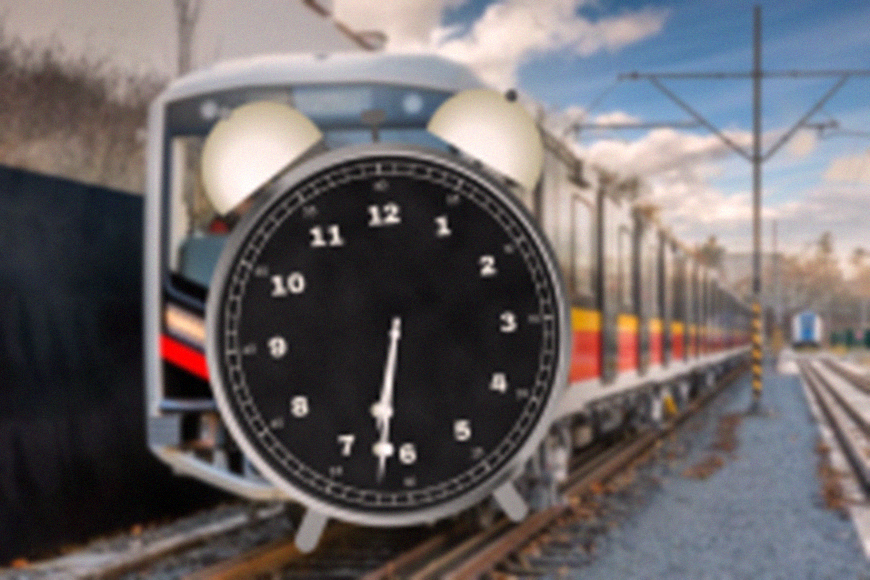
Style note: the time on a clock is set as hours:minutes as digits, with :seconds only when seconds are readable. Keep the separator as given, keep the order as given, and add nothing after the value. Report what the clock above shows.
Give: 6:32
